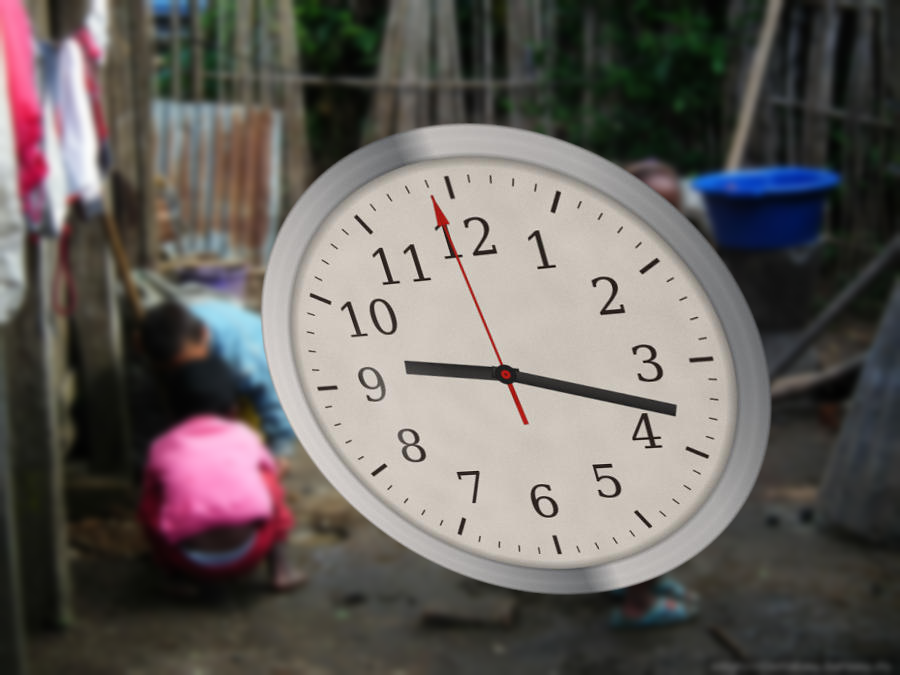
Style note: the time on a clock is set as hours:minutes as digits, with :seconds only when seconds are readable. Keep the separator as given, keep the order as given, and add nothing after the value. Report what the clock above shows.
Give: 9:17:59
